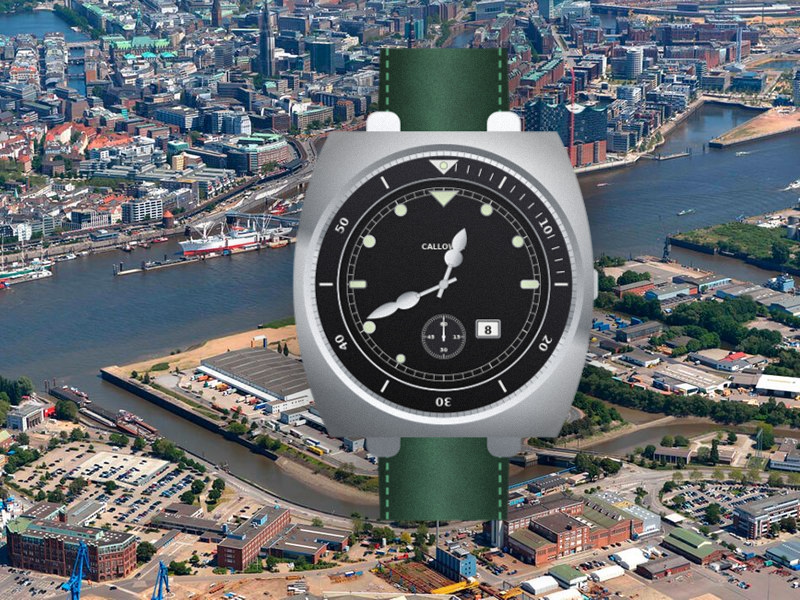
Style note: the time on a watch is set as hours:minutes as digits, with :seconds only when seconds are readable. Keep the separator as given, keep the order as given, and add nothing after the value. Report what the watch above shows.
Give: 12:41
